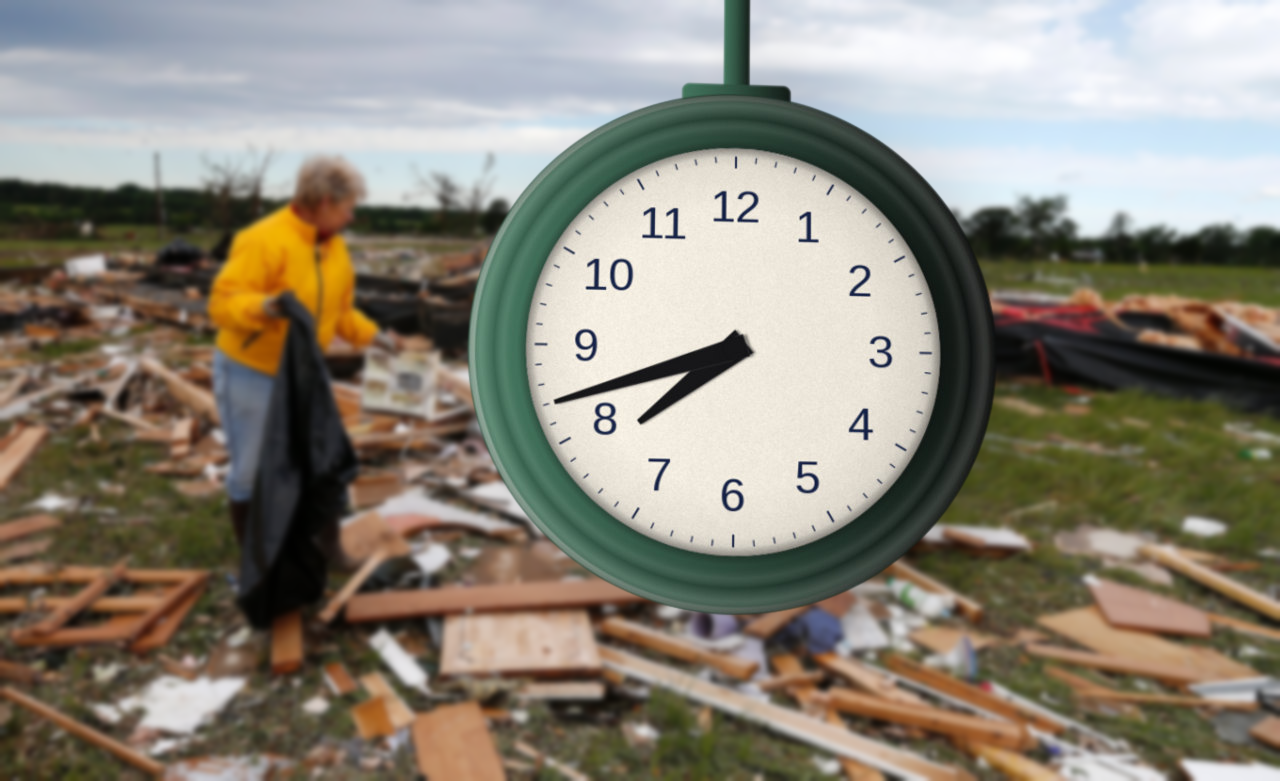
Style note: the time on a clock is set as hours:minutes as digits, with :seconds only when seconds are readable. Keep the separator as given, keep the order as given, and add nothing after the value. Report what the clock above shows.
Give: 7:42
